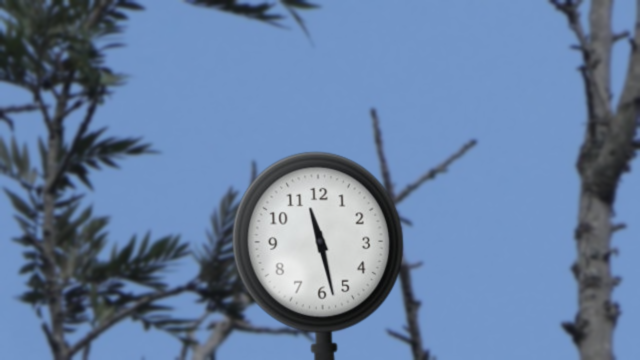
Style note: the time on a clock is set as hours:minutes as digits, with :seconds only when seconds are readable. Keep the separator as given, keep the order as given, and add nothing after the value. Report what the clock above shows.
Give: 11:28
